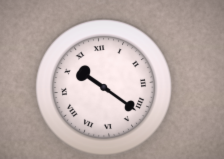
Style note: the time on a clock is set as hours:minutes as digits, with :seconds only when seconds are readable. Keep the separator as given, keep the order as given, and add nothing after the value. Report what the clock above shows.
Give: 10:22
